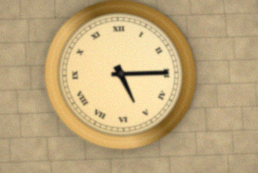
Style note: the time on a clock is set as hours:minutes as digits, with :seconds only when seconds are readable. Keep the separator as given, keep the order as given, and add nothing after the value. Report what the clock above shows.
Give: 5:15
